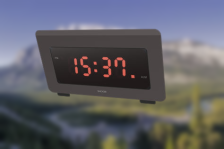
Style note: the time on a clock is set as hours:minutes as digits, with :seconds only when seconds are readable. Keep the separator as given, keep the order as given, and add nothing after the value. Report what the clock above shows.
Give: 15:37
